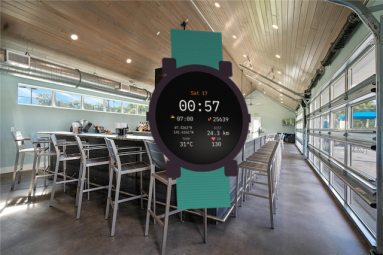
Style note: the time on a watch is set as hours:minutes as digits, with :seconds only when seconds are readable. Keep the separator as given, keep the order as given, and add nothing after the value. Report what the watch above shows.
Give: 0:57
